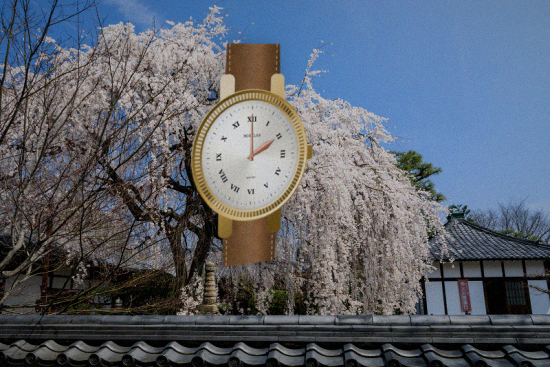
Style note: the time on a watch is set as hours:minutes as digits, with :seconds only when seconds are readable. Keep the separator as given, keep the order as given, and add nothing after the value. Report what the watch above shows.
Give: 2:00
